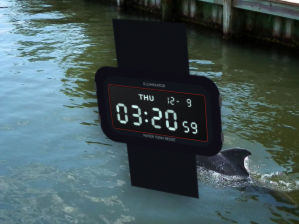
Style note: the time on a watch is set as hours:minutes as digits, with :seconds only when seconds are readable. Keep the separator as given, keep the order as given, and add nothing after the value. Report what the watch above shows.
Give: 3:20:59
